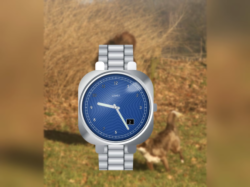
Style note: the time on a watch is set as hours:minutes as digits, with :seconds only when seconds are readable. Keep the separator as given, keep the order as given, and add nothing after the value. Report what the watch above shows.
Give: 9:25
